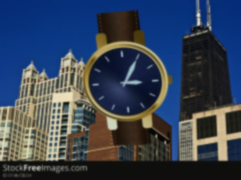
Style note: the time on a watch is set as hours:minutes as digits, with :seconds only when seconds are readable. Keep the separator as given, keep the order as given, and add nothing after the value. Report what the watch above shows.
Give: 3:05
